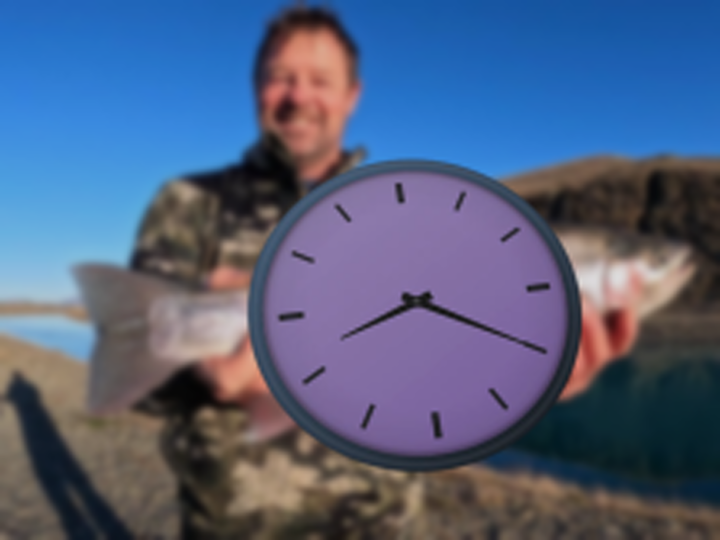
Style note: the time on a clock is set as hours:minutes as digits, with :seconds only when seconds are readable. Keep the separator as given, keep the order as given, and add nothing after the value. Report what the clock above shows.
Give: 8:20
